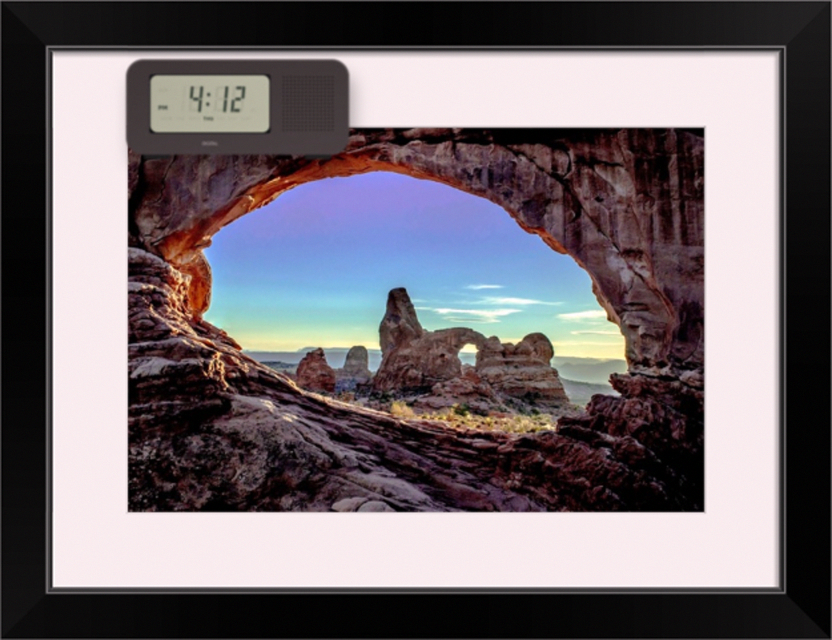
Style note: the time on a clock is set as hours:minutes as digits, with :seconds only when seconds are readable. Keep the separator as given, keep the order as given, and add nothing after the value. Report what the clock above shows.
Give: 4:12
